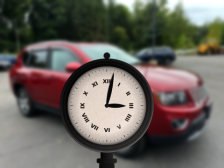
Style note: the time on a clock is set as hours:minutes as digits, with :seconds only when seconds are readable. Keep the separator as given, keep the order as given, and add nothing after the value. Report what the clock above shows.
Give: 3:02
